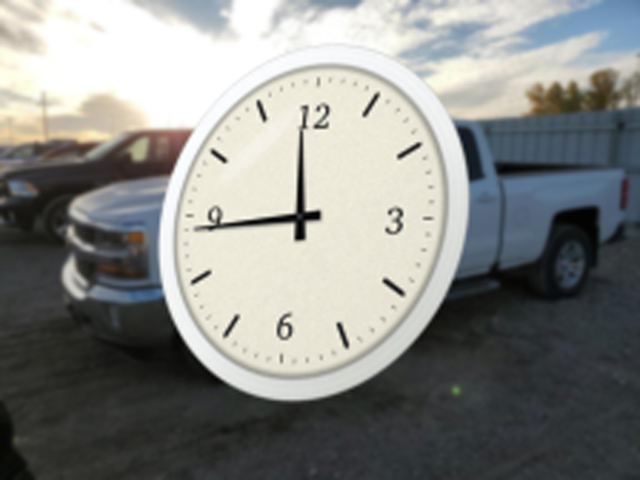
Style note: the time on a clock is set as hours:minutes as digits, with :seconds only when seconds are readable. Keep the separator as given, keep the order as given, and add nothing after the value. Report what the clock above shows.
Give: 11:44
